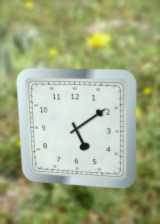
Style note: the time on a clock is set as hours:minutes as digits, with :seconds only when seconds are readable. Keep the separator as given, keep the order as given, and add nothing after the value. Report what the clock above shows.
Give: 5:09
